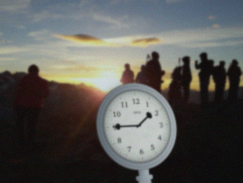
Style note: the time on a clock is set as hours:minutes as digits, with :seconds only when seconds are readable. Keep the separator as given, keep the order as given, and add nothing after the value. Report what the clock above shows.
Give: 1:45
